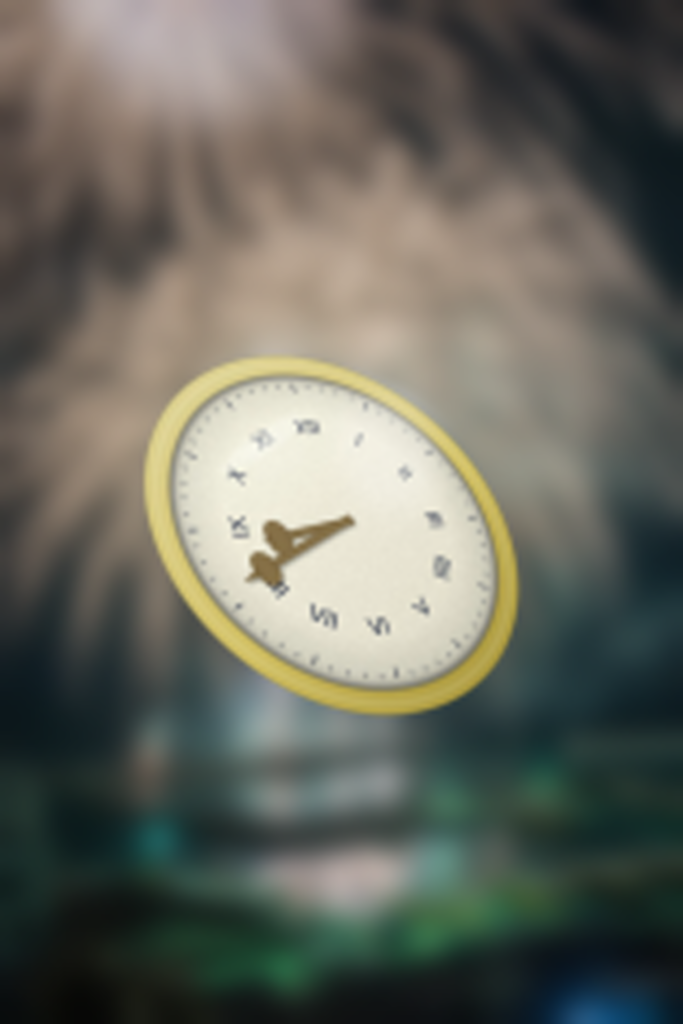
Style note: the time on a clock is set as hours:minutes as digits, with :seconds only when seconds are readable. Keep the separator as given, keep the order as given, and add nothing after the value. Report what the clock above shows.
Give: 8:41
